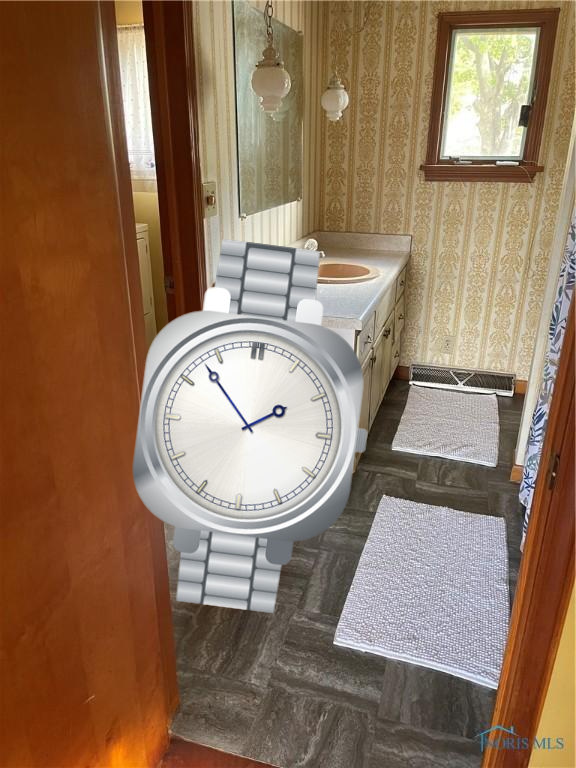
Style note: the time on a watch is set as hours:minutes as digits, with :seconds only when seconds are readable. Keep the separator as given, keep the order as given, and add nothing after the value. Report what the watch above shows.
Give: 1:53
